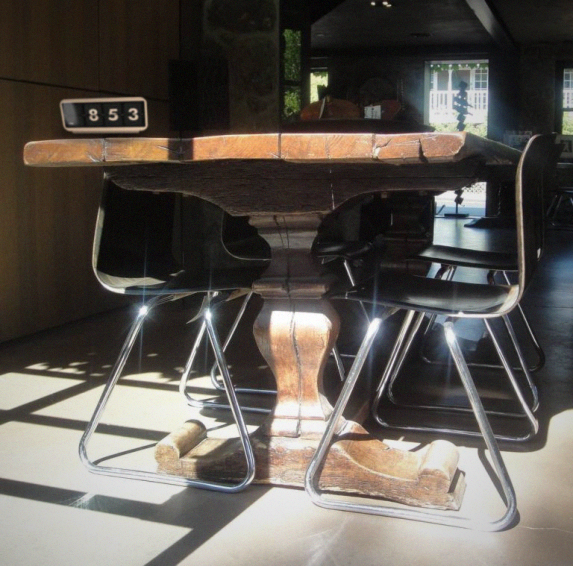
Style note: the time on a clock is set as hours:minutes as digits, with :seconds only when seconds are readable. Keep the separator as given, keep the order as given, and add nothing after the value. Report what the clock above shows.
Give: 8:53
